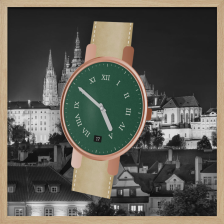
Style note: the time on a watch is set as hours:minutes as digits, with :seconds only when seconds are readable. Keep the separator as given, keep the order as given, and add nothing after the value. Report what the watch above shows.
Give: 4:50
